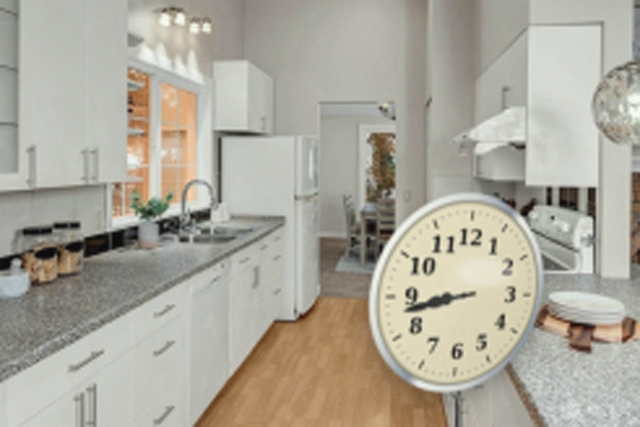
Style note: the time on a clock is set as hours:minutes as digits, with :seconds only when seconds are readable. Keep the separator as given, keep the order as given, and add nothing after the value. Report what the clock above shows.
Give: 8:43
